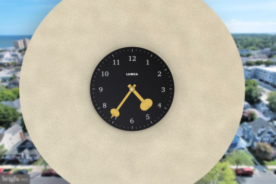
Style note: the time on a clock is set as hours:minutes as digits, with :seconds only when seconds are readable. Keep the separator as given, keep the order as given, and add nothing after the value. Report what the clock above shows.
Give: 4:36
